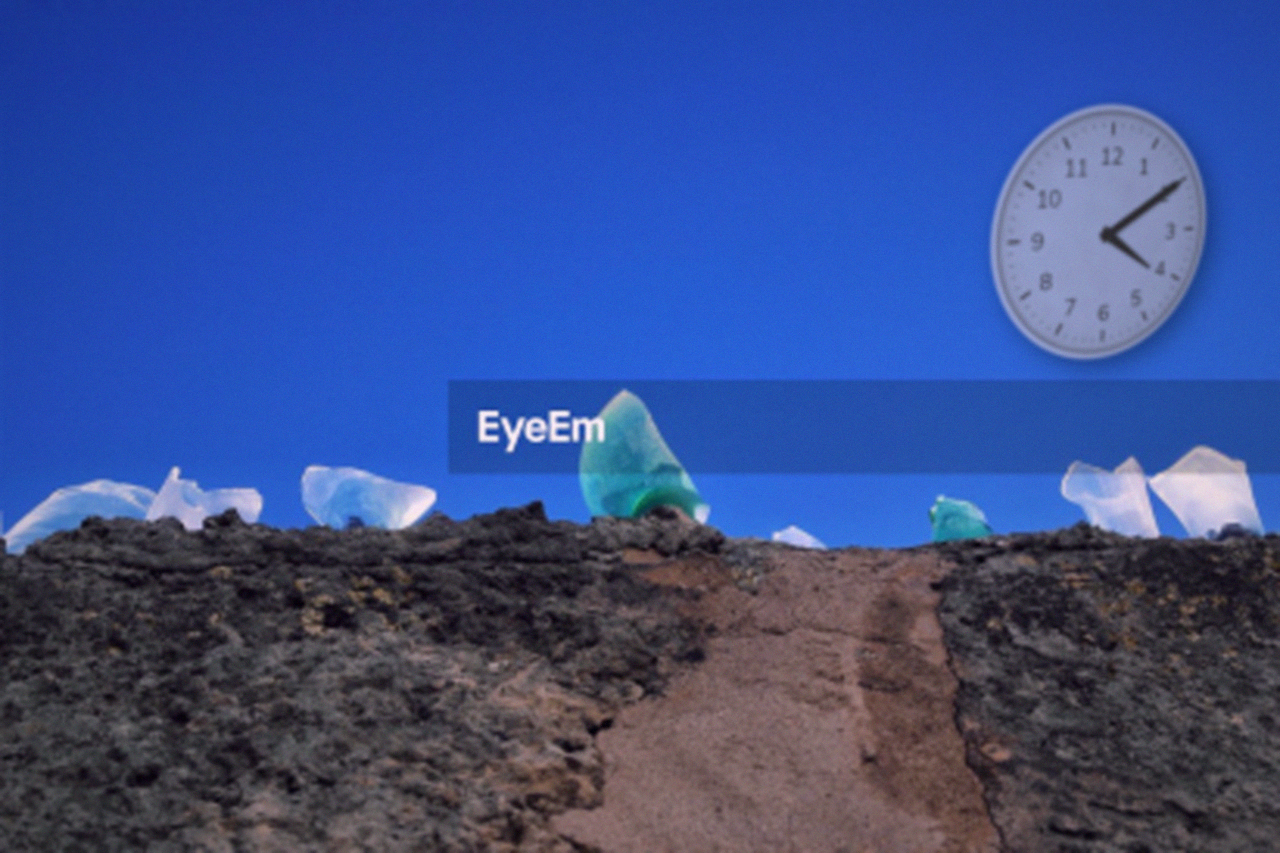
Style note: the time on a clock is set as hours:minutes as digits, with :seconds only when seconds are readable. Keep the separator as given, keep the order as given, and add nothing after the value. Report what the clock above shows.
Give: 4:10
